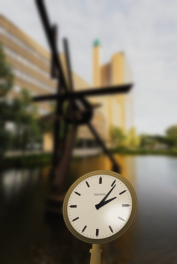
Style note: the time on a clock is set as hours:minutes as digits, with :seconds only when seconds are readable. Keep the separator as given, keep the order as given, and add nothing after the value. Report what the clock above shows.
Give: 2:06
